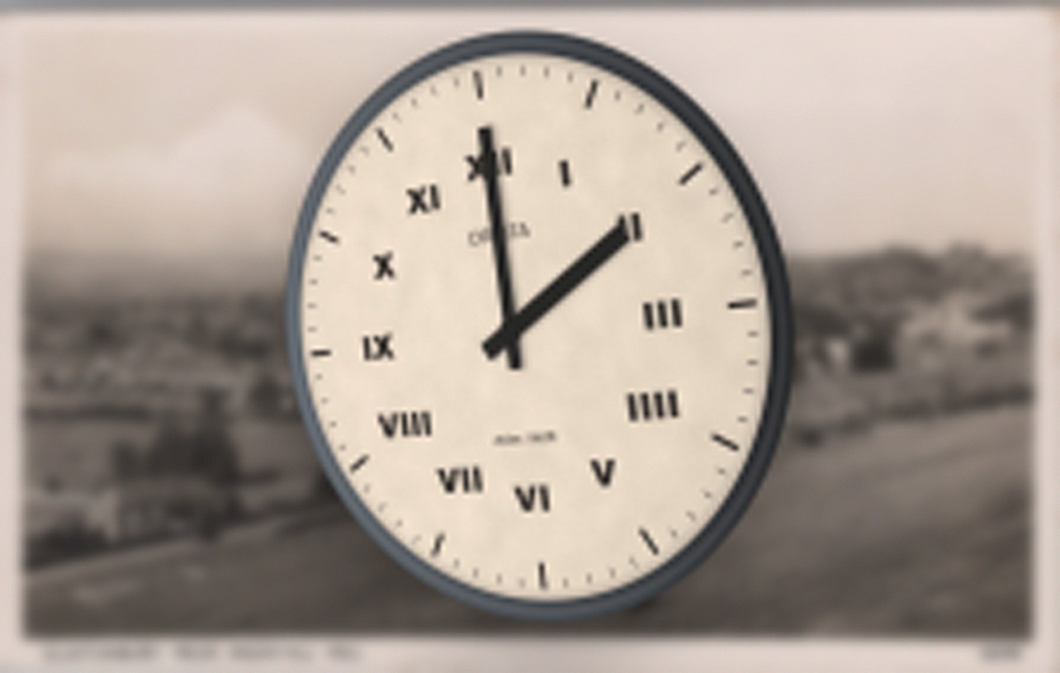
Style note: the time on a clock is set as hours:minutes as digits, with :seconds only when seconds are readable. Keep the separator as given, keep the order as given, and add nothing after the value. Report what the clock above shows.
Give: 2:00
